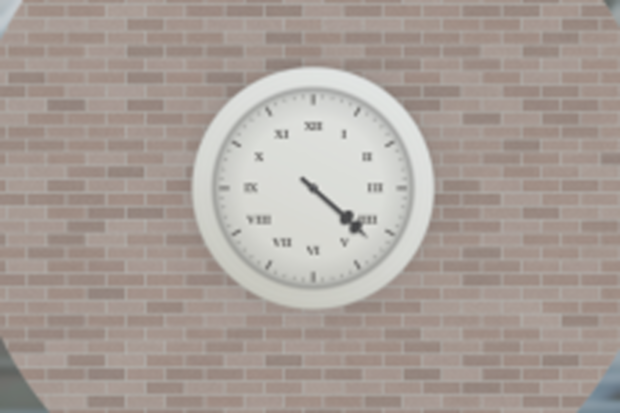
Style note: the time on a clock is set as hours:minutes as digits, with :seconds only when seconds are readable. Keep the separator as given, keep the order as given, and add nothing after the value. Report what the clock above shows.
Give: 4:22
